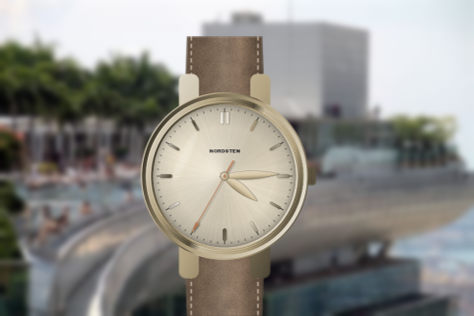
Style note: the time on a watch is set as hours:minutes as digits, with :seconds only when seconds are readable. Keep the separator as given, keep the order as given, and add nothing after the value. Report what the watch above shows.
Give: 4:14:35
